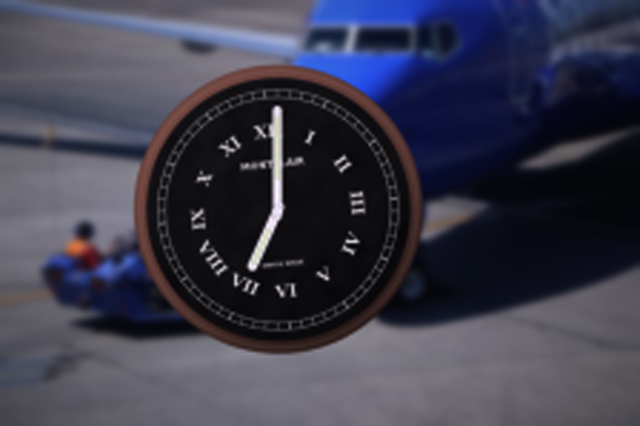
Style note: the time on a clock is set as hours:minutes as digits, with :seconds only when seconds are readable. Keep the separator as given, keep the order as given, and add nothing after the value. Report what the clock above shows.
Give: 7:01
